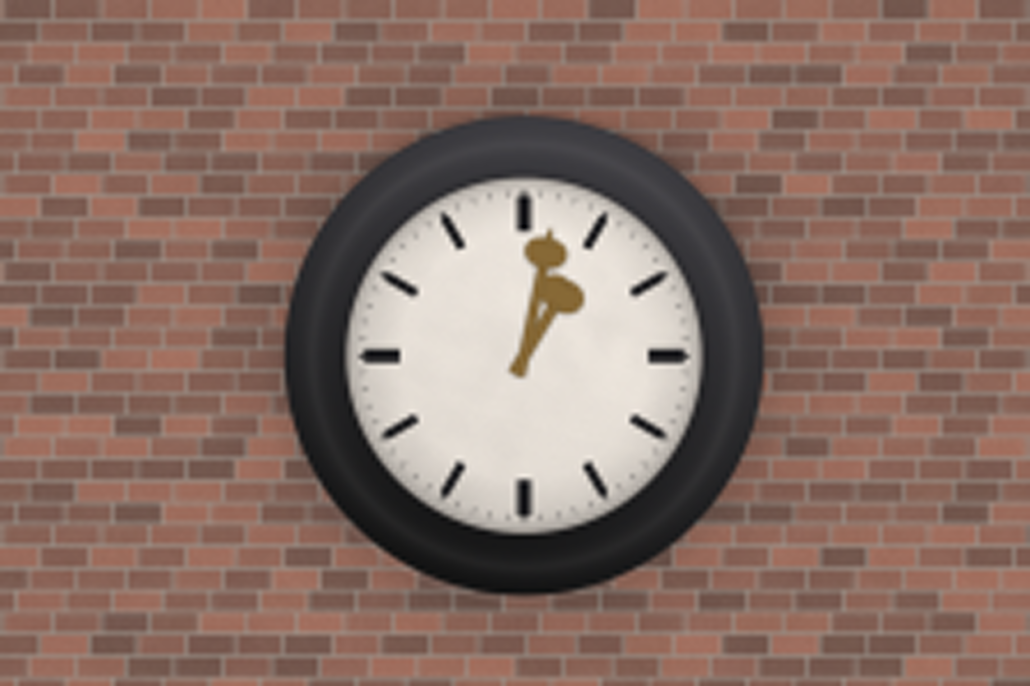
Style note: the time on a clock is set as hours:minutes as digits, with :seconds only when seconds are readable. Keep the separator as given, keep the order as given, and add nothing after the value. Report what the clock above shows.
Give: 1:02
